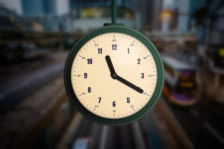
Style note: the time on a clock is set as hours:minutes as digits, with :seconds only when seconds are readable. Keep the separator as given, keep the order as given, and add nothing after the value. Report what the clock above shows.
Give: 11:20
